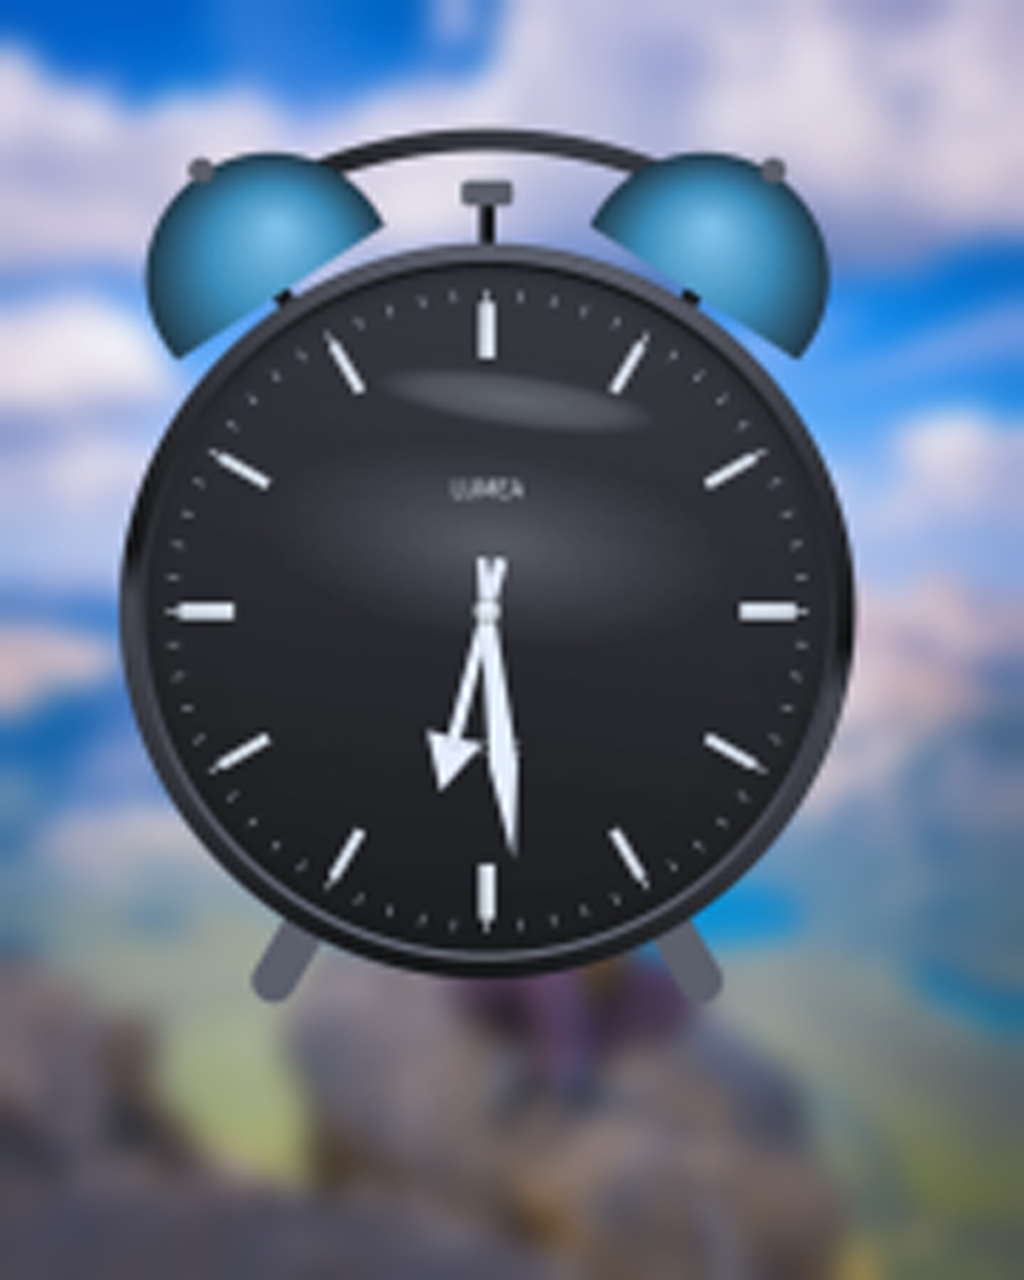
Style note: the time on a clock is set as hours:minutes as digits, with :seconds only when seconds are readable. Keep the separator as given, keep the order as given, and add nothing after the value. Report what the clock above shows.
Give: 6:29
